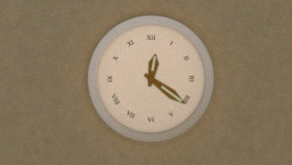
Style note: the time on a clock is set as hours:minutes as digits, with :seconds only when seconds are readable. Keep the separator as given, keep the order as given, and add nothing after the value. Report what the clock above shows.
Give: 12:21
